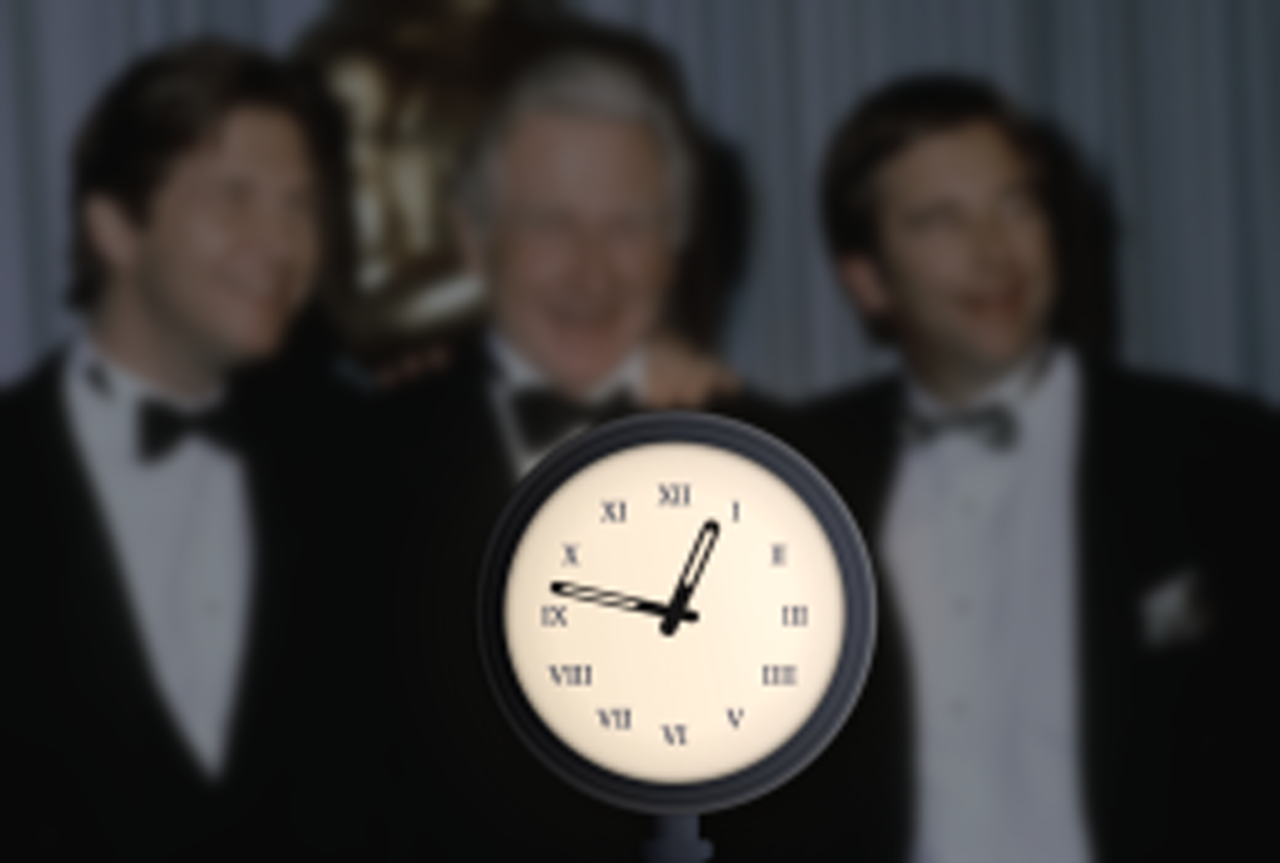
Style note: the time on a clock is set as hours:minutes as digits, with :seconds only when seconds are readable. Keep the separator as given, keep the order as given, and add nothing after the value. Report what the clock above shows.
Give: 12:47
